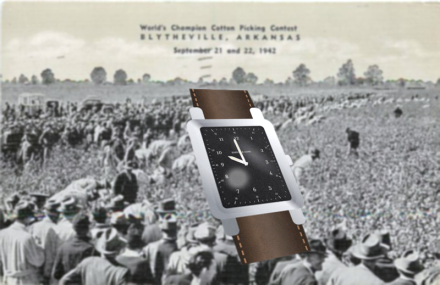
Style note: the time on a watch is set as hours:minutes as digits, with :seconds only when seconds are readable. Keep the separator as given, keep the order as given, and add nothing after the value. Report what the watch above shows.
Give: 9:59
